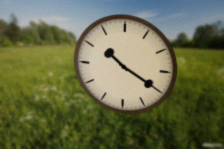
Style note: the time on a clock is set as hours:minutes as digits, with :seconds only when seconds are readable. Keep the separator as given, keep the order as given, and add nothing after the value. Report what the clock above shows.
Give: 10:20
